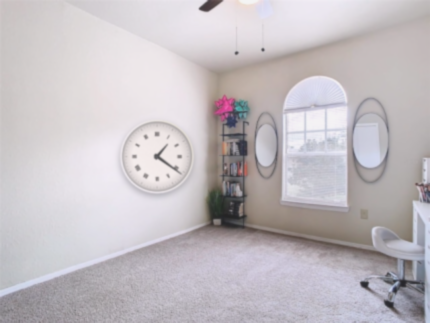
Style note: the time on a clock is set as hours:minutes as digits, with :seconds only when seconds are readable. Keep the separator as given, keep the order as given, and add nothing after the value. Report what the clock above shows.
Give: 1:21
